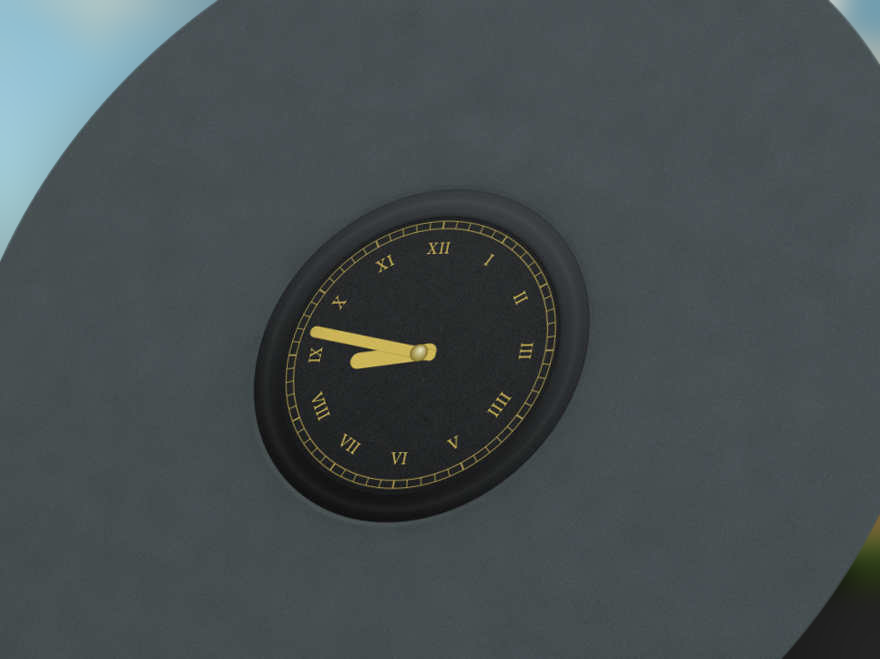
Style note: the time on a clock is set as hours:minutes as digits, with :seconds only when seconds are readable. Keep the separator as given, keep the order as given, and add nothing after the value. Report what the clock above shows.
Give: 8:47
